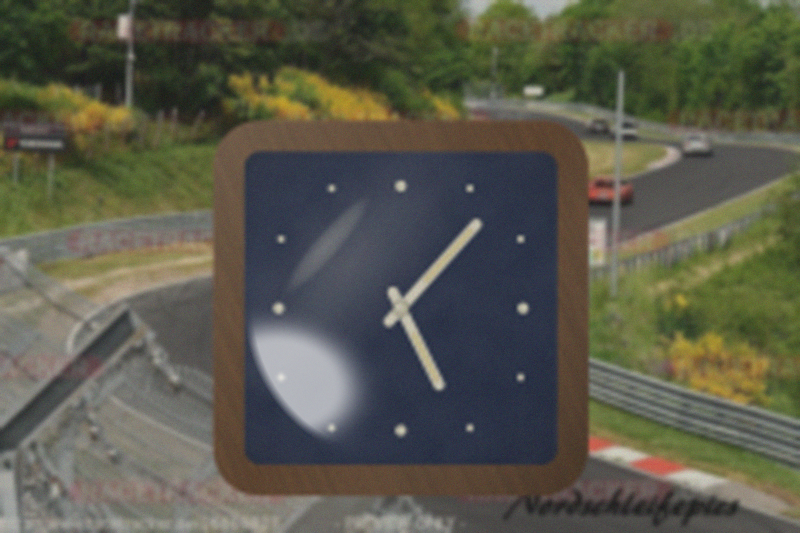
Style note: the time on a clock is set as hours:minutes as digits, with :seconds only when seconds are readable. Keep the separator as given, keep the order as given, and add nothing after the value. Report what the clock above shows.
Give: 5:07
